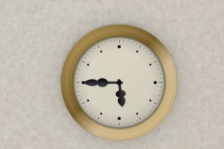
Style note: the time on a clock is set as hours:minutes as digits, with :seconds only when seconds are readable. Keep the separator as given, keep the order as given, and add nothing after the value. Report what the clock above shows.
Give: 5:45
